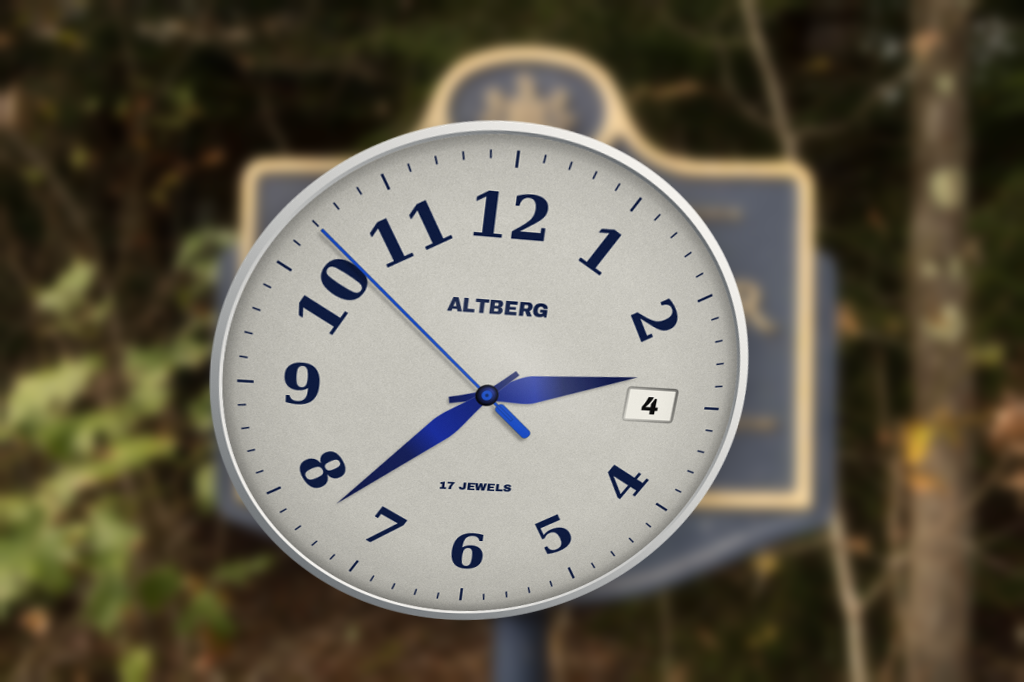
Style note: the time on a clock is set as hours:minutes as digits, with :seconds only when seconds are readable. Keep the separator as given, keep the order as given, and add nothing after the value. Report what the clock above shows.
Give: 2:37:52
